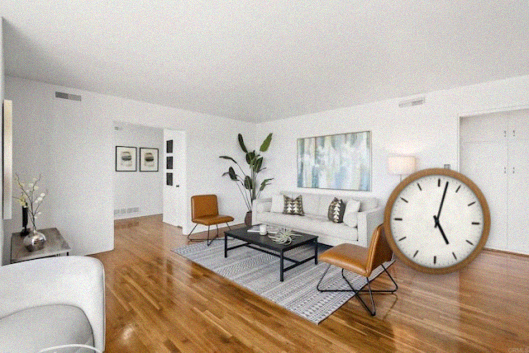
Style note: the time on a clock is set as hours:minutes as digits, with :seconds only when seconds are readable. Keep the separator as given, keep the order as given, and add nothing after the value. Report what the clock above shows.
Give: 5:02
